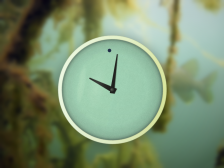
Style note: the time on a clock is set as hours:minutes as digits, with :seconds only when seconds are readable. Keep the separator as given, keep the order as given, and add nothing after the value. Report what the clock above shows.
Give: 10:02
